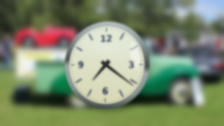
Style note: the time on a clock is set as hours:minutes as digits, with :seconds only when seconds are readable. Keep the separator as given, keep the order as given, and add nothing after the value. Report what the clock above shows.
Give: 7:21
